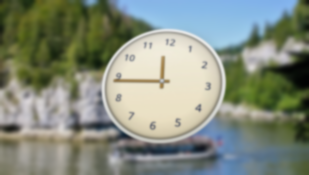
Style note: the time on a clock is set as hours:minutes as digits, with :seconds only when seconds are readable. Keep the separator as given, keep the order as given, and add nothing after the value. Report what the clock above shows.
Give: 11:44
